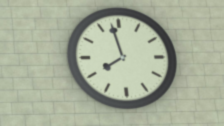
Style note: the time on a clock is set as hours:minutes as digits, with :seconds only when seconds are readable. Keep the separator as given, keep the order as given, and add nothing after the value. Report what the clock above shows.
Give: 7:58
